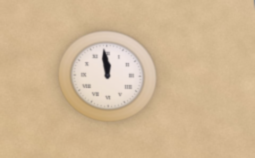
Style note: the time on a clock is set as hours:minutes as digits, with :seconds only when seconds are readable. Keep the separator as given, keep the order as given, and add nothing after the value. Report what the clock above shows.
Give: 11:59
